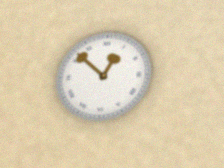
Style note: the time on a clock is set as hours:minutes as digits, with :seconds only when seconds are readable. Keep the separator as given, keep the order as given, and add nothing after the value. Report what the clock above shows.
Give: 12:52
